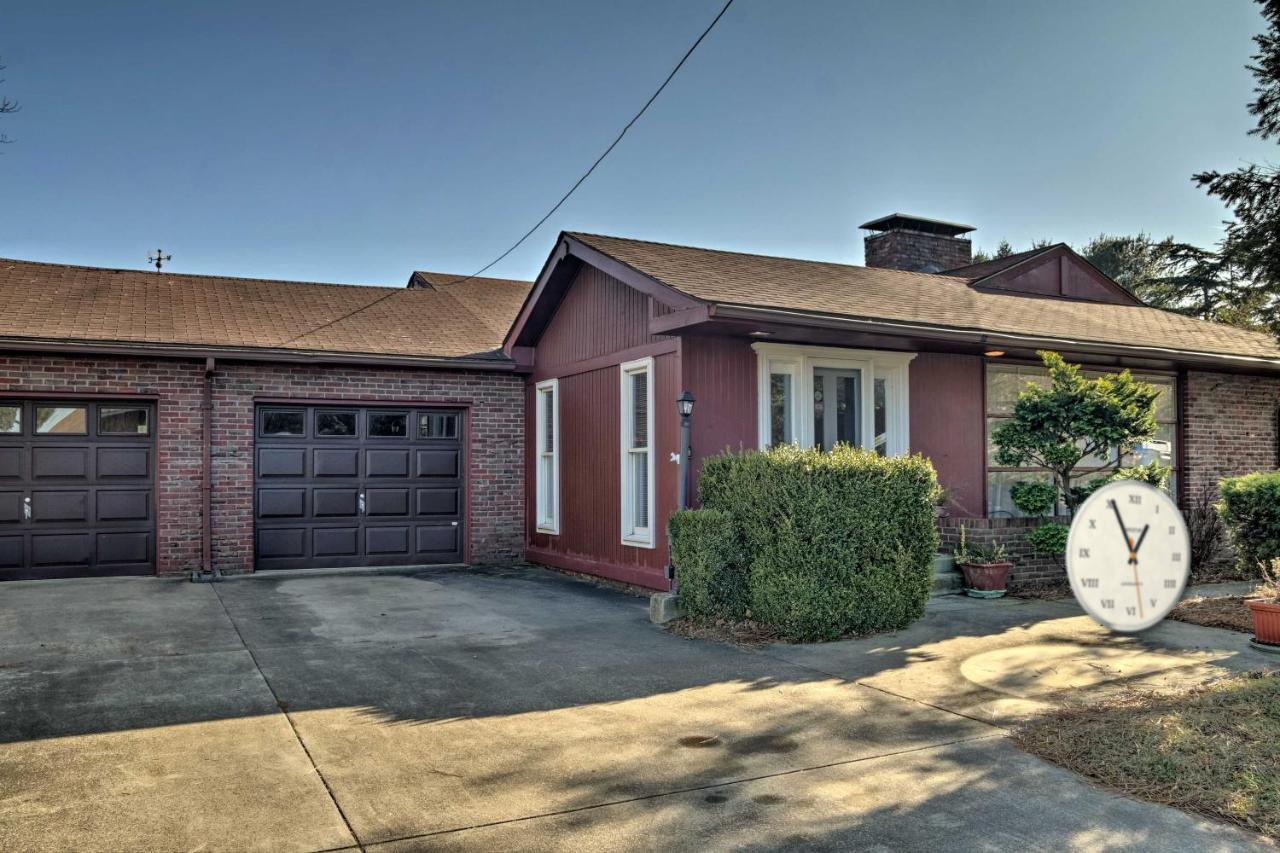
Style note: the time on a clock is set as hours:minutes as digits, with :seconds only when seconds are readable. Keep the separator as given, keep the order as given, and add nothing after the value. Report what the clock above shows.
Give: 12:55:28
